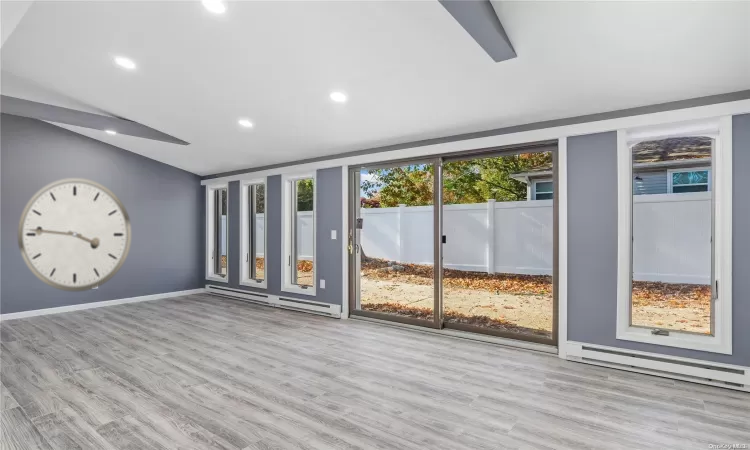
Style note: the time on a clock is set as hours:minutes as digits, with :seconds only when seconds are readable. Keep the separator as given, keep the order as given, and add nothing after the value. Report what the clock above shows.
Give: 3:46
